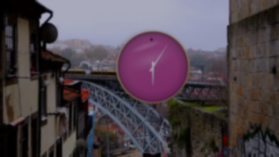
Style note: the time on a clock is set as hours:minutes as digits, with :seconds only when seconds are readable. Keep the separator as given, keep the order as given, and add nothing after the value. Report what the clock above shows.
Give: 6:06
